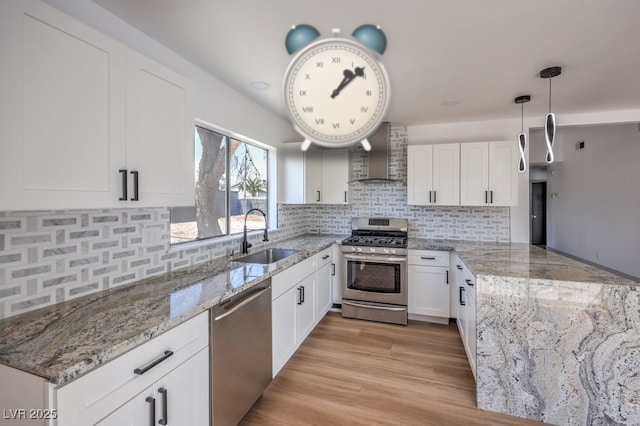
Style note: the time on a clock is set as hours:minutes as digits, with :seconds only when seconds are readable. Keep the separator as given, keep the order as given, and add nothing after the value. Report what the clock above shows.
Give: 1:08
